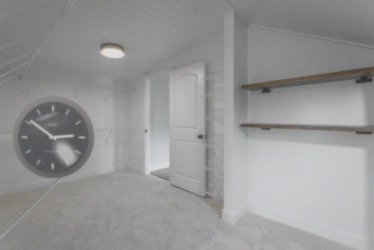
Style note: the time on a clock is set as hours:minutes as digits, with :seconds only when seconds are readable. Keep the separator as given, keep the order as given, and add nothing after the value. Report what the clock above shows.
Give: 2:51
